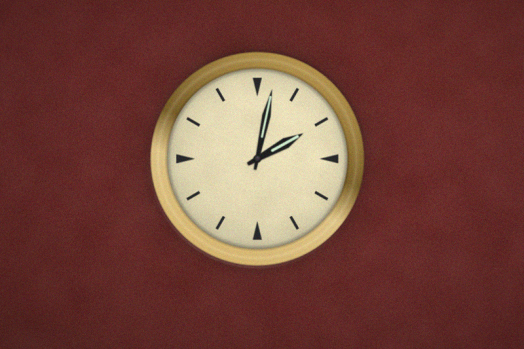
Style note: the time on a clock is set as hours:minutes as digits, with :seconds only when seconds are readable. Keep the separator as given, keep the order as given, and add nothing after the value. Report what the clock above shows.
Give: 2:02
